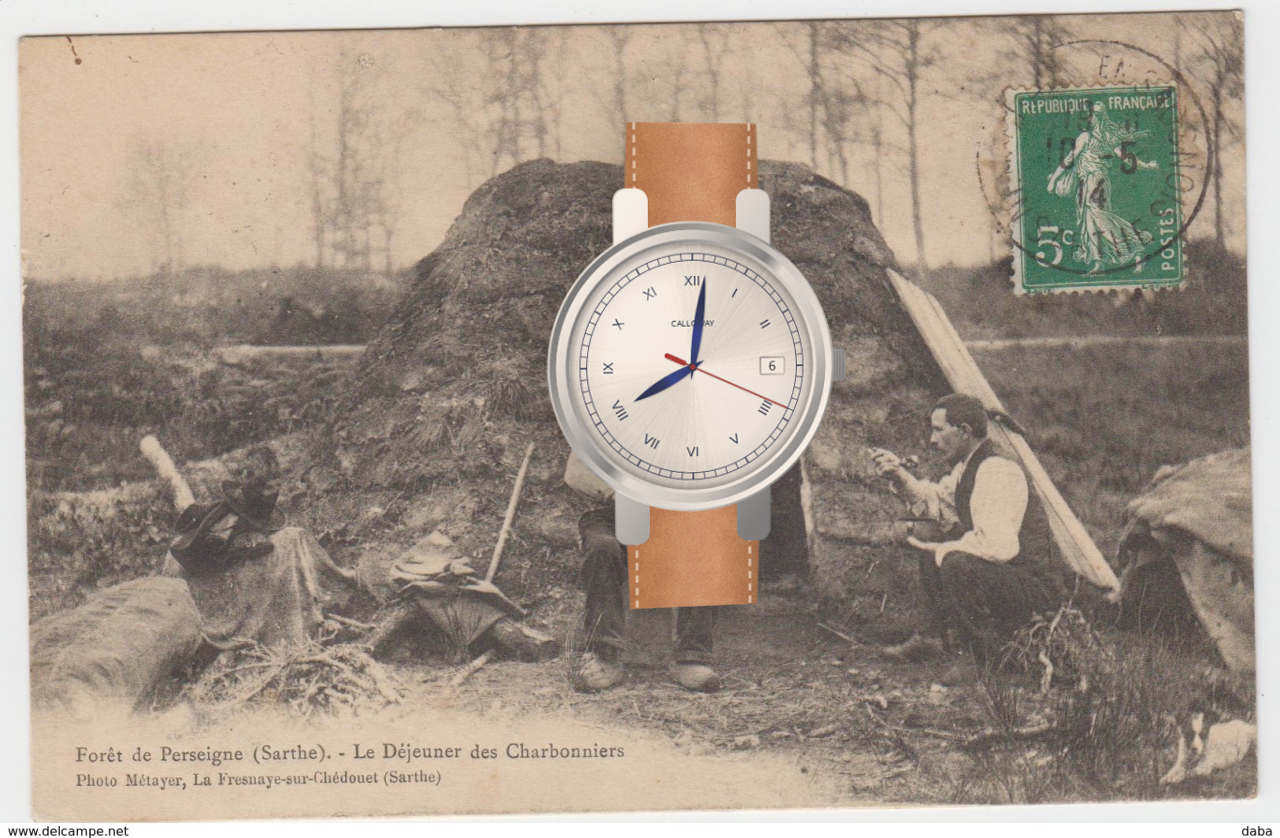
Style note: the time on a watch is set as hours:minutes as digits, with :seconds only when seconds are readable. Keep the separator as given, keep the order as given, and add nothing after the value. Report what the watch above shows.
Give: 8:01:19
